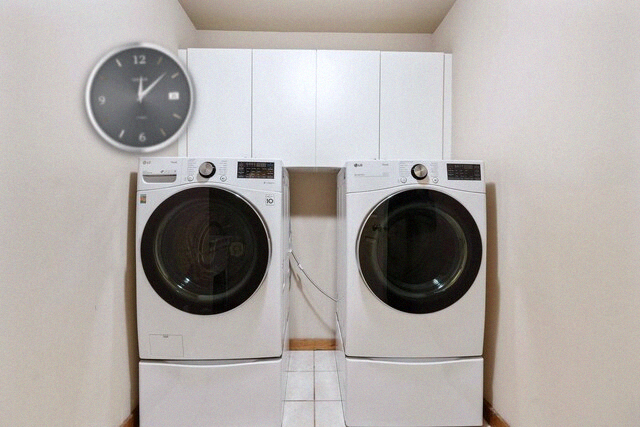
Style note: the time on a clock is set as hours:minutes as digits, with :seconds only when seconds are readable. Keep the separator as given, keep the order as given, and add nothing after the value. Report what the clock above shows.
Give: 12:08
